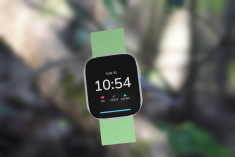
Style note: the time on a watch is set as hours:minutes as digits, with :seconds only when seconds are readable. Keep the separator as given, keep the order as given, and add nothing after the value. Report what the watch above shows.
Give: 10:54
